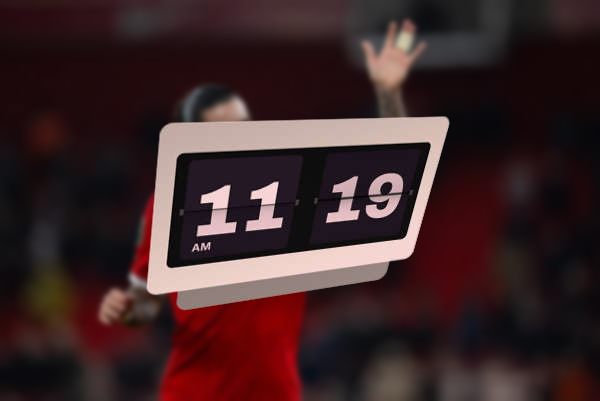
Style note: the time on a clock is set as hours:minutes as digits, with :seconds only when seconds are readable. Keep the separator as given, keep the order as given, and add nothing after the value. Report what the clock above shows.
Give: 11:19
